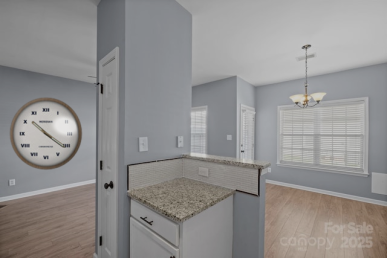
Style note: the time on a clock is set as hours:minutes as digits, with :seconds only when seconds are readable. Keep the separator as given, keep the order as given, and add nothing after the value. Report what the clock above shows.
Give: 10:21
